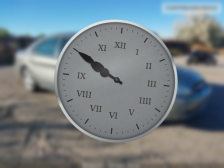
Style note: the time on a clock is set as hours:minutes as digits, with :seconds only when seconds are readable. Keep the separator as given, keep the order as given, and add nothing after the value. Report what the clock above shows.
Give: 9:50
